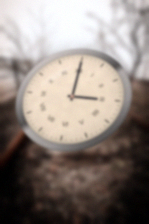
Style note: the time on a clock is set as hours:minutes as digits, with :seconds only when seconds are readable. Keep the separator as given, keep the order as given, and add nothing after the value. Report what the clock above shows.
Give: 3:00
